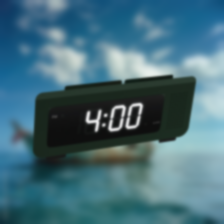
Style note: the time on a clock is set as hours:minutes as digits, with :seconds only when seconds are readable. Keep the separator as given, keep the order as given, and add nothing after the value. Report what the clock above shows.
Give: 4:00
